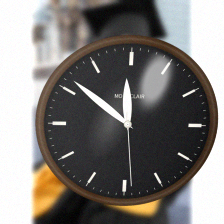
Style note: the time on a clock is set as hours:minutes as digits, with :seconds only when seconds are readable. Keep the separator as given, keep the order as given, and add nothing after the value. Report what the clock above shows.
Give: 11:51:29
